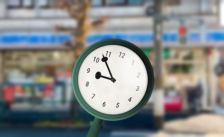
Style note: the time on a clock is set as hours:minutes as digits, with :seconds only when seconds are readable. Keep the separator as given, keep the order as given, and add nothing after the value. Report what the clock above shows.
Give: 8:53
